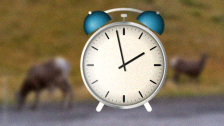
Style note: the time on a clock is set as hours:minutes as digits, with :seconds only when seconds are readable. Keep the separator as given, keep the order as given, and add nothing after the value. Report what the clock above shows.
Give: 1:58
